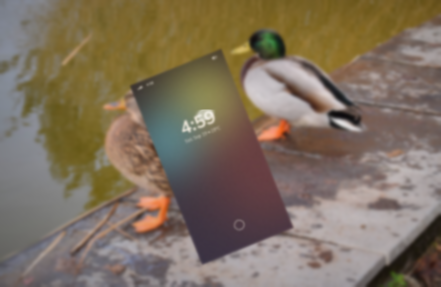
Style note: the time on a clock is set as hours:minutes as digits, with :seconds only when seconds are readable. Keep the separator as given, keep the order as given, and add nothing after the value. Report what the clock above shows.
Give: 4:59
